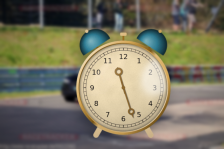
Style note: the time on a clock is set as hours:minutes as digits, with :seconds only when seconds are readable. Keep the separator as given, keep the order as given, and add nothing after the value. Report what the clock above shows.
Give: 11:27
